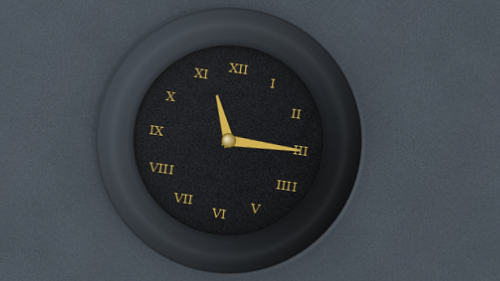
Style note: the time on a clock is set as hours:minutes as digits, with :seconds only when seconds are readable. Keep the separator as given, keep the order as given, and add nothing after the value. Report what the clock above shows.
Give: 11:15
